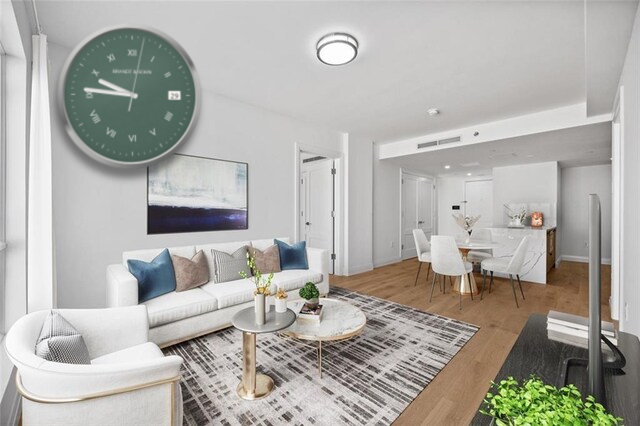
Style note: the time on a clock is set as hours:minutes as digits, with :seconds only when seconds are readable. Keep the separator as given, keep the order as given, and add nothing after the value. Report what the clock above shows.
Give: 9:46:02
